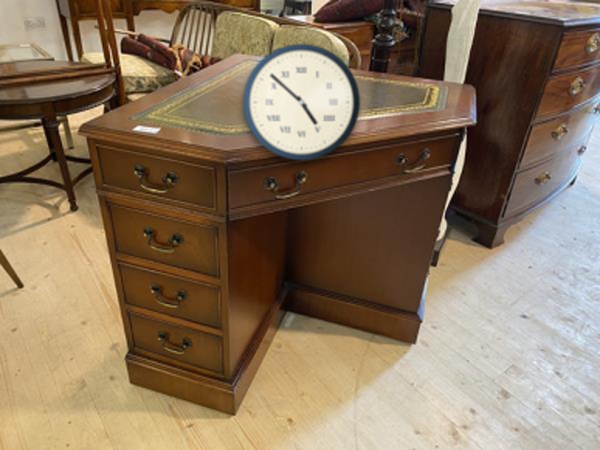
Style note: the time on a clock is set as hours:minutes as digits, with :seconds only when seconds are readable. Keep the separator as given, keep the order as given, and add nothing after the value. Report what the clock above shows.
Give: 4:52
